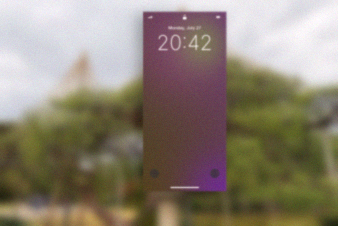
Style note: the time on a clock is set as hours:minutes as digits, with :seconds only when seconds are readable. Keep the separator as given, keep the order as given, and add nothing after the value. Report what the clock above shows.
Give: 20:42
